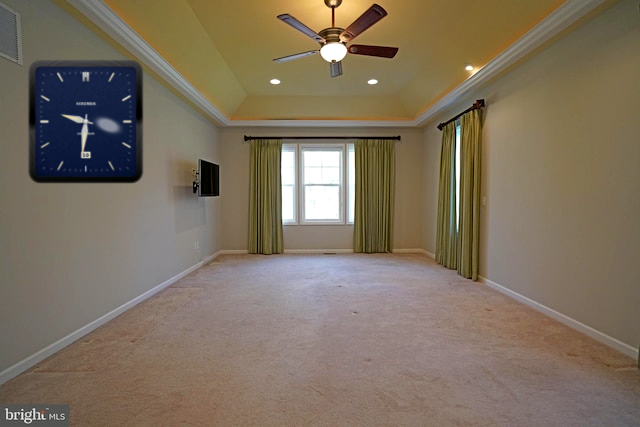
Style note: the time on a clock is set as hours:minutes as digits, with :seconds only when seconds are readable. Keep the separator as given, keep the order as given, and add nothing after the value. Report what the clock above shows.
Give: 9:31
